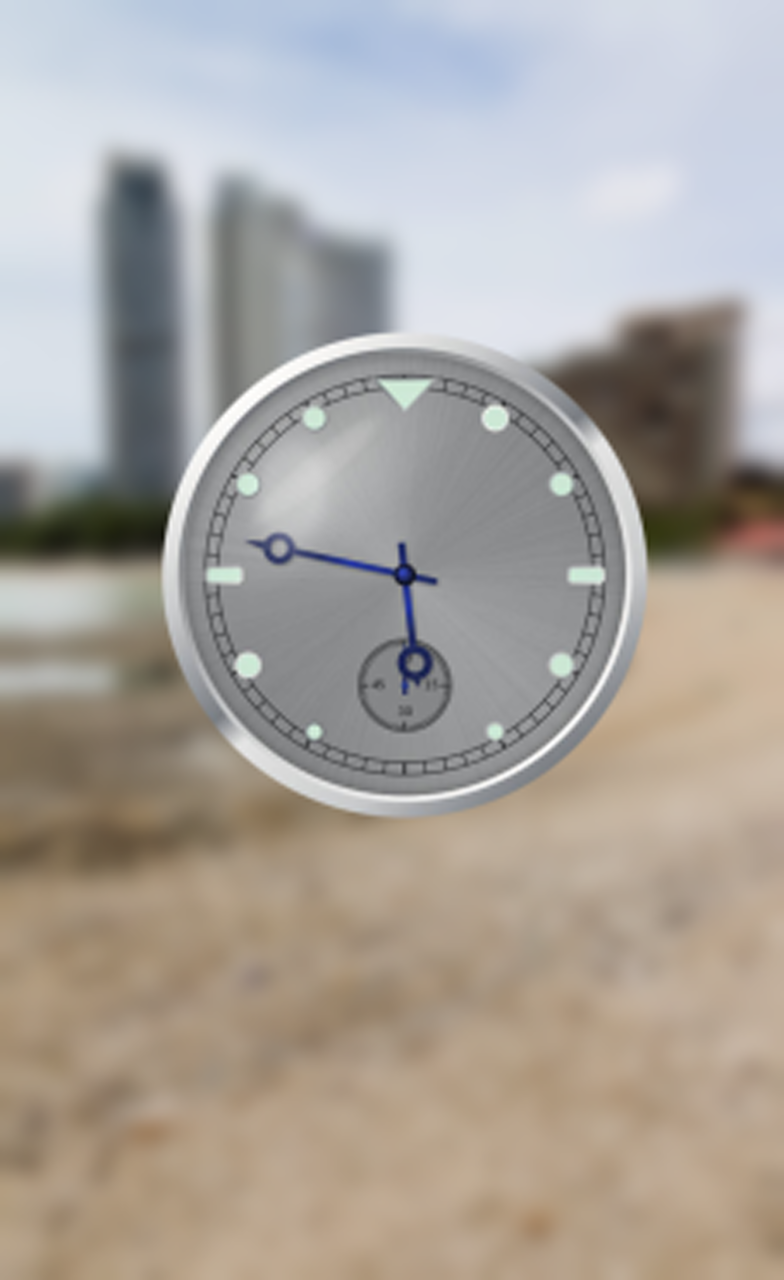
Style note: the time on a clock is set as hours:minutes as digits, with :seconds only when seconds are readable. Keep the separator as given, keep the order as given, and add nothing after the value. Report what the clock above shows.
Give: 5:47
